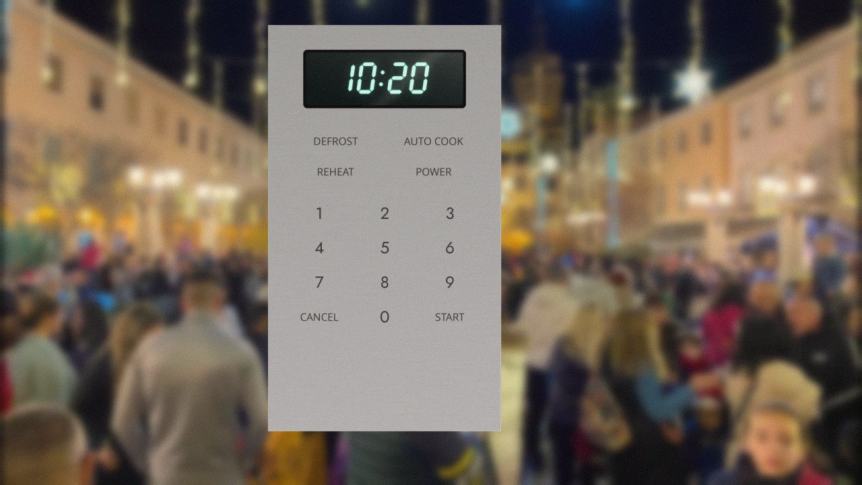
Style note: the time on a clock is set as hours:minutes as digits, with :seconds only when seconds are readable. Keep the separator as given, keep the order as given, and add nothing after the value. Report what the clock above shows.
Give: 10:20
